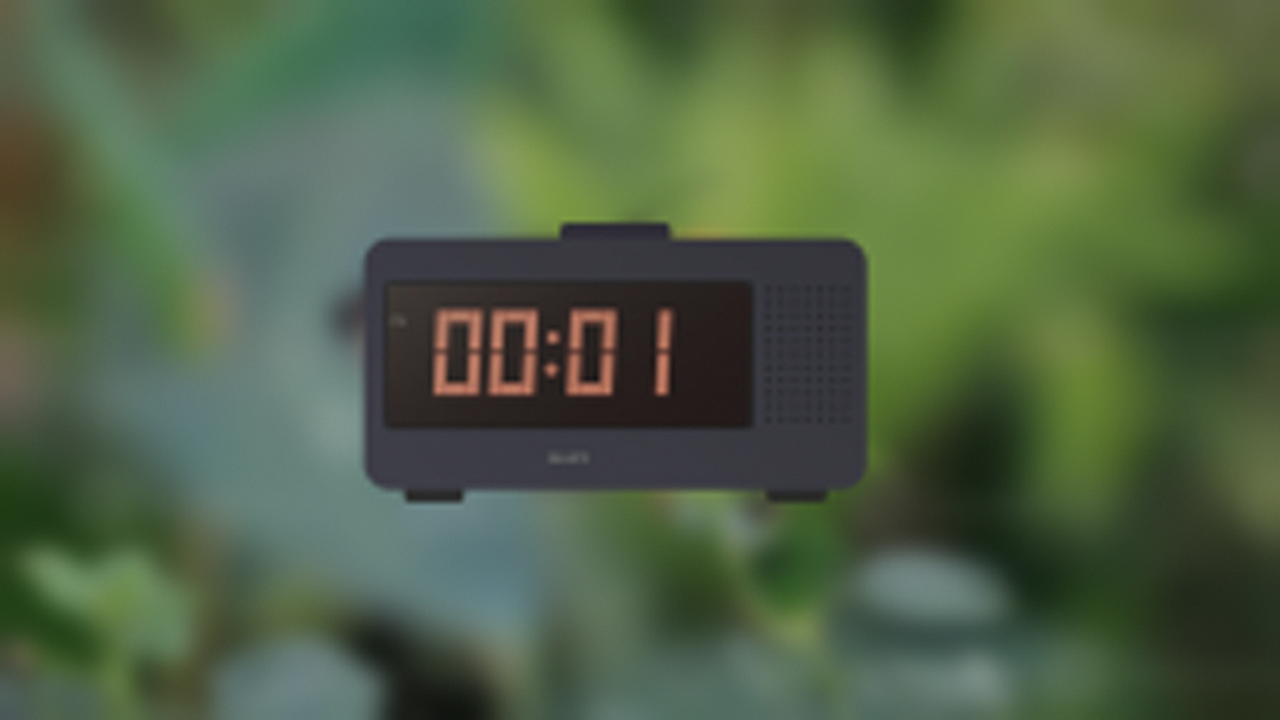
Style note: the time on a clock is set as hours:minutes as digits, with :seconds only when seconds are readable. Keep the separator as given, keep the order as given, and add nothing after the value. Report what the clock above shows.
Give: 0:01
